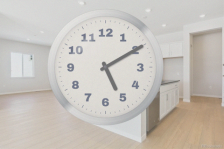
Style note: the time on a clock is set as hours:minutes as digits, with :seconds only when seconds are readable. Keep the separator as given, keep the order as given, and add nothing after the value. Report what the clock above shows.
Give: 5:10
